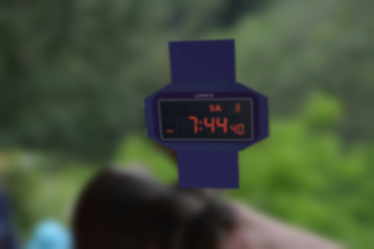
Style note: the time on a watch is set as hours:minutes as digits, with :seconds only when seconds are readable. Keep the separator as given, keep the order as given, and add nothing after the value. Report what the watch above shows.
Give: 7:44
